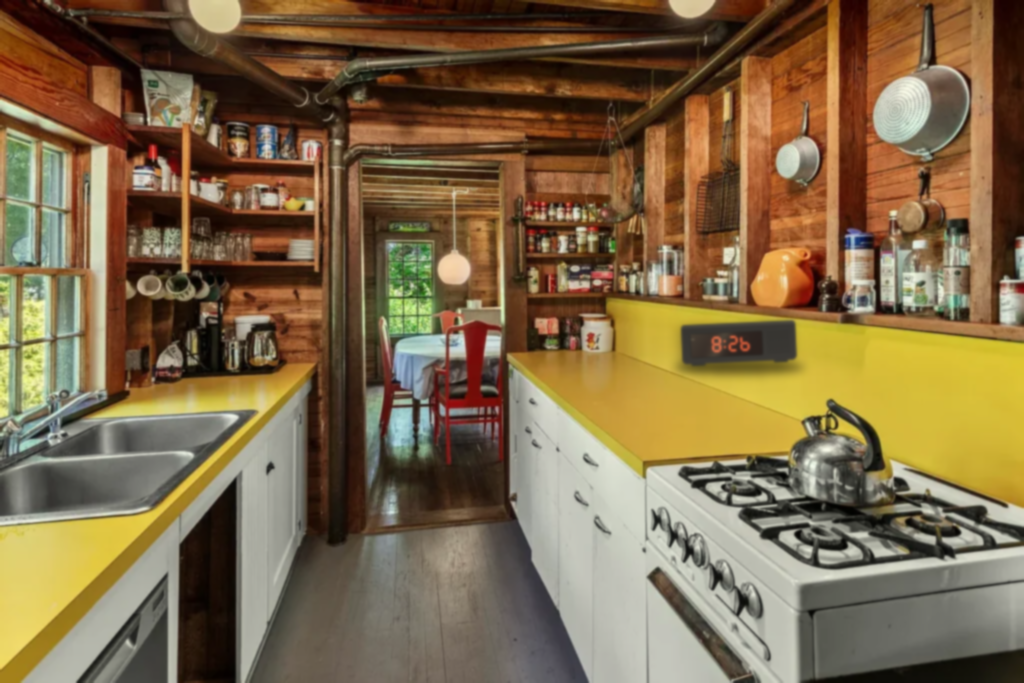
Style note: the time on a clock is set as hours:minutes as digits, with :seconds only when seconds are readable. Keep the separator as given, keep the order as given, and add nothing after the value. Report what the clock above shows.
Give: 8:26
